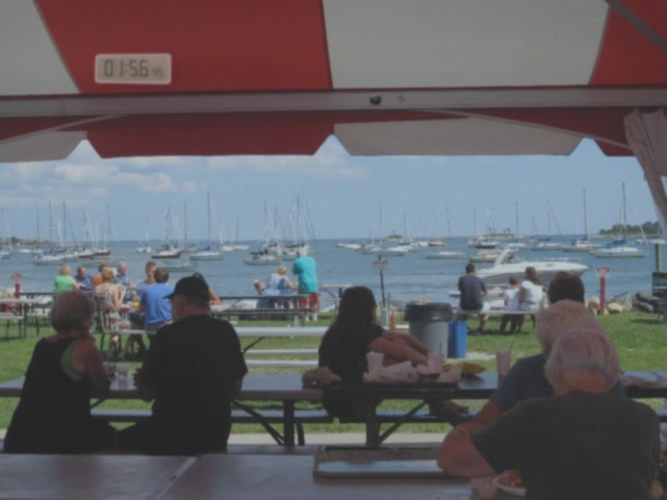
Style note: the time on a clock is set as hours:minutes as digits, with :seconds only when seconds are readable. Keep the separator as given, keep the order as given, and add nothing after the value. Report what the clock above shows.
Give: 1:56
